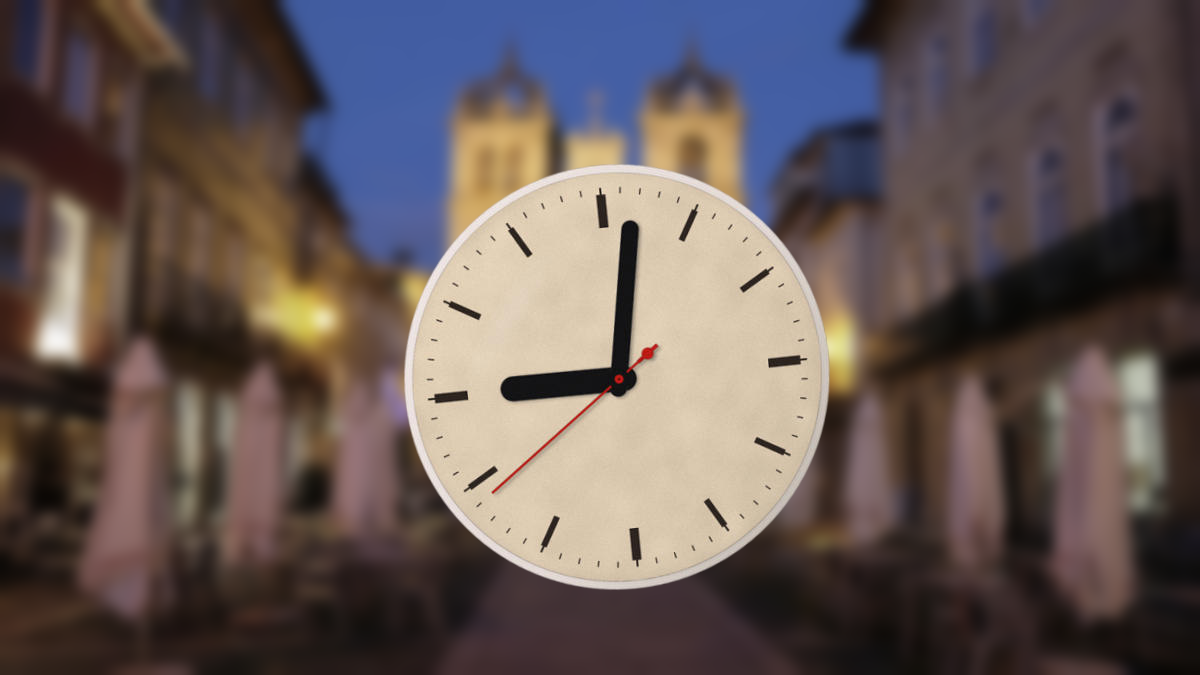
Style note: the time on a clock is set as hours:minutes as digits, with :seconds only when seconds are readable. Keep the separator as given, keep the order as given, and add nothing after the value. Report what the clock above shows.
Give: 9:01:39
